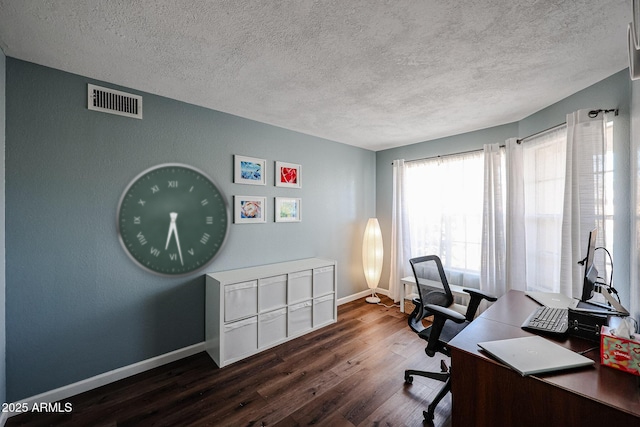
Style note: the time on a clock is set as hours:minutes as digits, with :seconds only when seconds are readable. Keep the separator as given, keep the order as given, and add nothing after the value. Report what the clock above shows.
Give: 6:28
